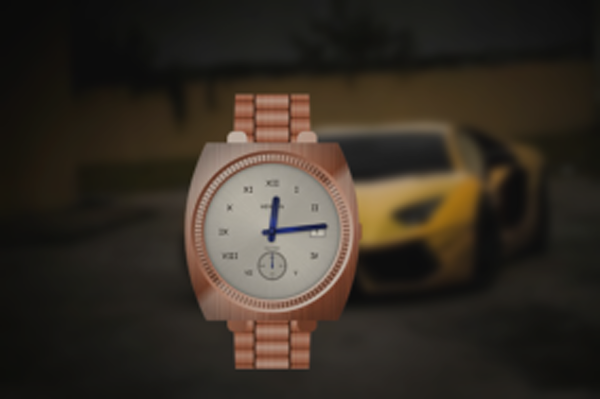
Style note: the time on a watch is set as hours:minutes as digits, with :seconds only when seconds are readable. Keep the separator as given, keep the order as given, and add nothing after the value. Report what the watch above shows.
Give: 12:14
